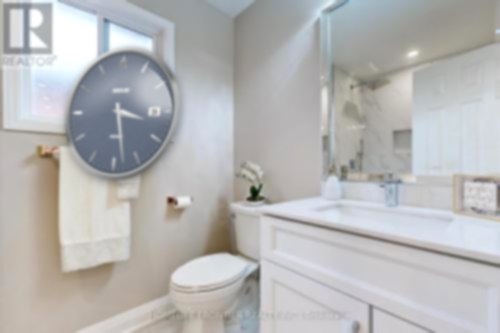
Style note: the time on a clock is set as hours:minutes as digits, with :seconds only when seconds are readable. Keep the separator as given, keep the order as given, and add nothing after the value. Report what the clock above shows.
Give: 3:28
